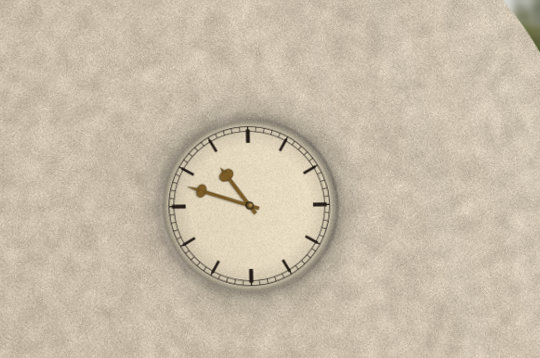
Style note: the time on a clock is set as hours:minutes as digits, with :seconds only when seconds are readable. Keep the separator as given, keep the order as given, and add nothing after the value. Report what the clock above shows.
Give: 10:48
